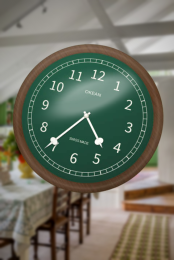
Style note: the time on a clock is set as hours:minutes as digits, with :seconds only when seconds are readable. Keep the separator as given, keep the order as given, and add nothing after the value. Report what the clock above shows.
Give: 4:36
